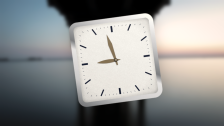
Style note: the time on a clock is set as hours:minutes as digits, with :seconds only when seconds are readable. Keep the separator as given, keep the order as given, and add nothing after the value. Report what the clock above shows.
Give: 8:58
